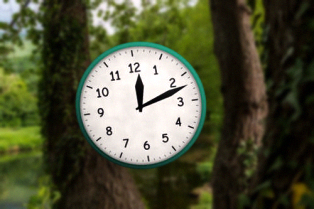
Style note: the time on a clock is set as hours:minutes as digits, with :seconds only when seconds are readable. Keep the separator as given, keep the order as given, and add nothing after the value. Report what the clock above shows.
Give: 12:12
